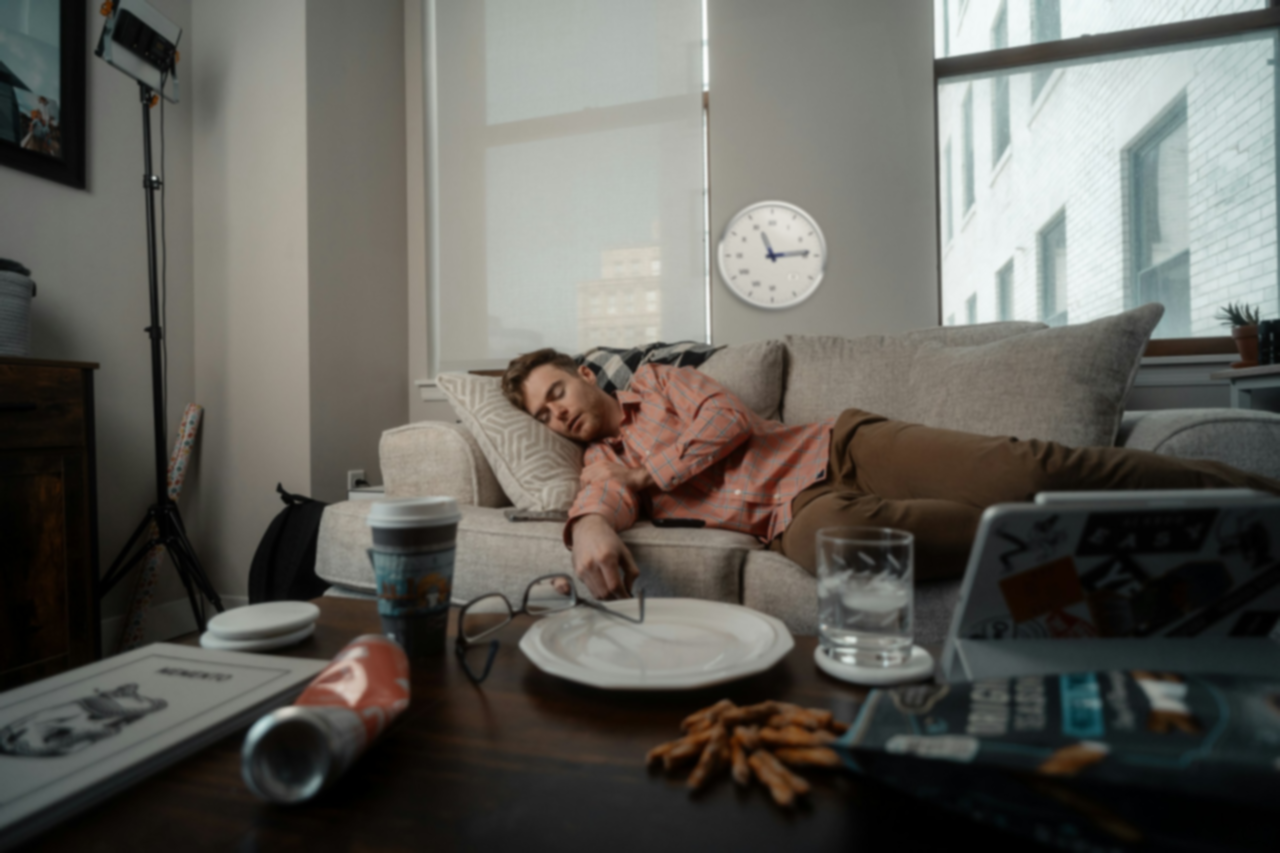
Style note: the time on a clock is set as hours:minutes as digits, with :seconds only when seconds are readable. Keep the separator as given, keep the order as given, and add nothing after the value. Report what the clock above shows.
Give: 11:14
